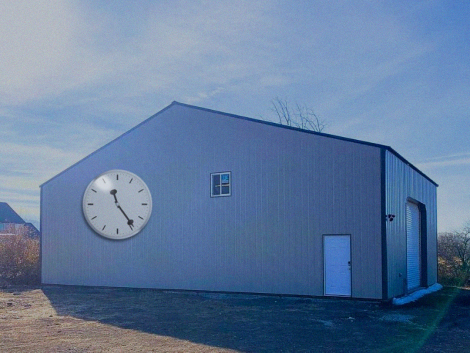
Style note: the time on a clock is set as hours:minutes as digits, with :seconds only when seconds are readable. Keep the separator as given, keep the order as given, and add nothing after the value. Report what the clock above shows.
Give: 11:24
